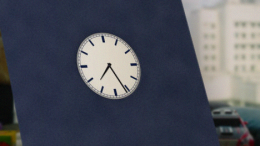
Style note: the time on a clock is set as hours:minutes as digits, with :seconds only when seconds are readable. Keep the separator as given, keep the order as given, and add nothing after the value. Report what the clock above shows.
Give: 7:26
